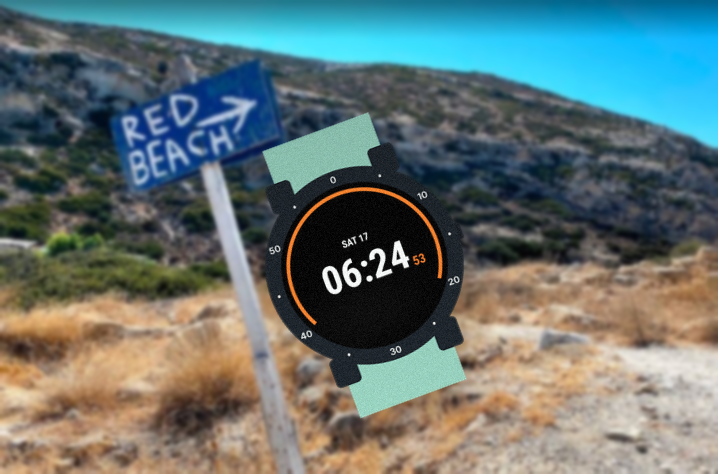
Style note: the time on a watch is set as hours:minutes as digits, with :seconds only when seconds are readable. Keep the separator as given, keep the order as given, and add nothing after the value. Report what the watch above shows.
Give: 6:24:53
